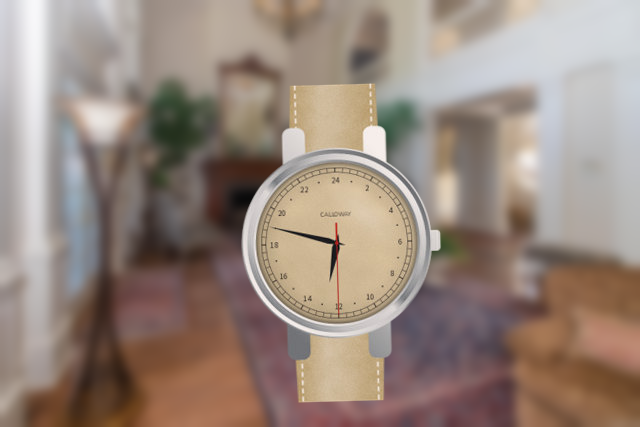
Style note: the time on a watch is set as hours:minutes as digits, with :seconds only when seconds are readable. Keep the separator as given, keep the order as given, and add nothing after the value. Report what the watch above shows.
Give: 12:47:30
